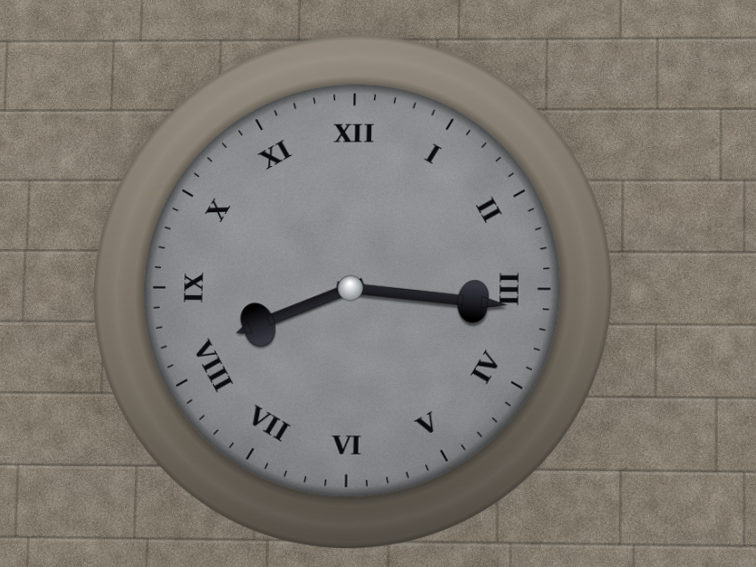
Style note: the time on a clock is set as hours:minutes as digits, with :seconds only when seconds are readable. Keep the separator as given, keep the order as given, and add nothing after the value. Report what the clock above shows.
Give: 8:16
